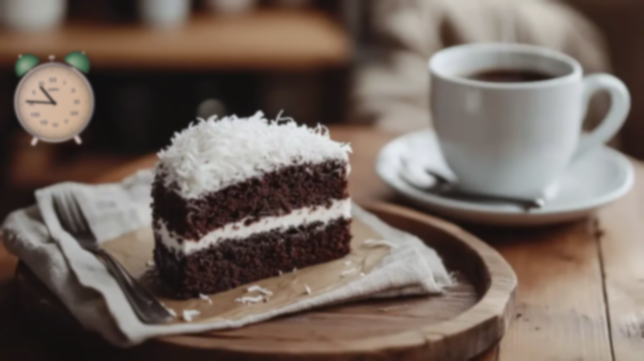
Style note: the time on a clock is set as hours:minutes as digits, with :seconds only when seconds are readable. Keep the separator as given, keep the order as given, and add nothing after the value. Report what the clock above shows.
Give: 10:46
